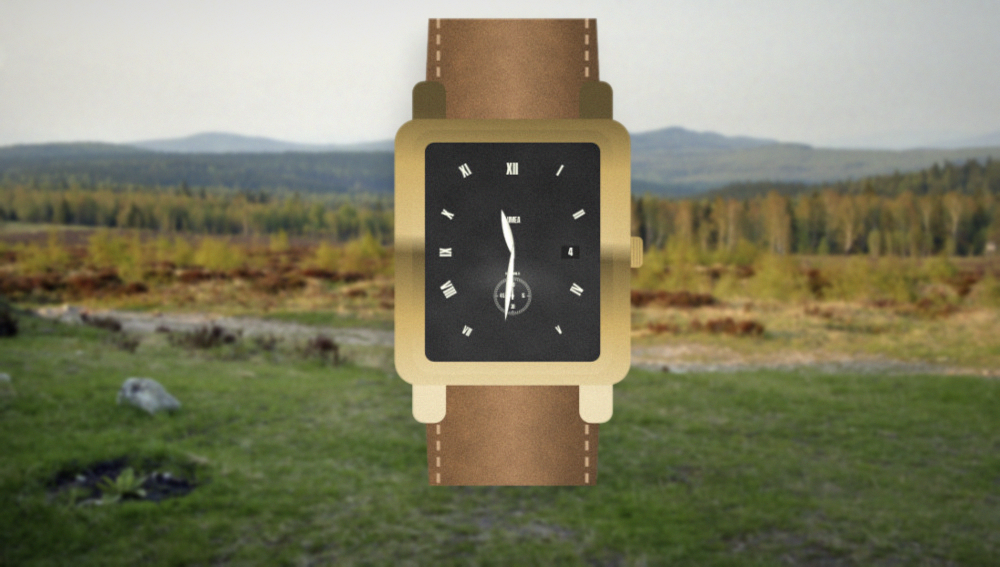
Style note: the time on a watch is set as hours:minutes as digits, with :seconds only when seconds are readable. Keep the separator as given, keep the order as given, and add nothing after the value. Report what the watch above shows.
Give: 11:31
